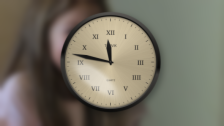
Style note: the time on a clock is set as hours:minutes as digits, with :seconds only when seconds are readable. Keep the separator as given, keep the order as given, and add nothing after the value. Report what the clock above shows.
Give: 11:47
